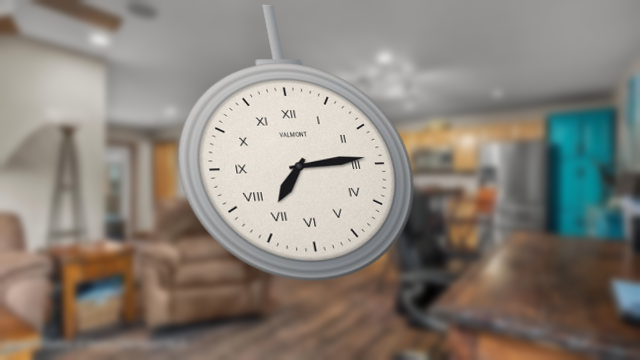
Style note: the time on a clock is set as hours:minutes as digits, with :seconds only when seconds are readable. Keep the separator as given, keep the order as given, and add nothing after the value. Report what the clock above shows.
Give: 7:14
